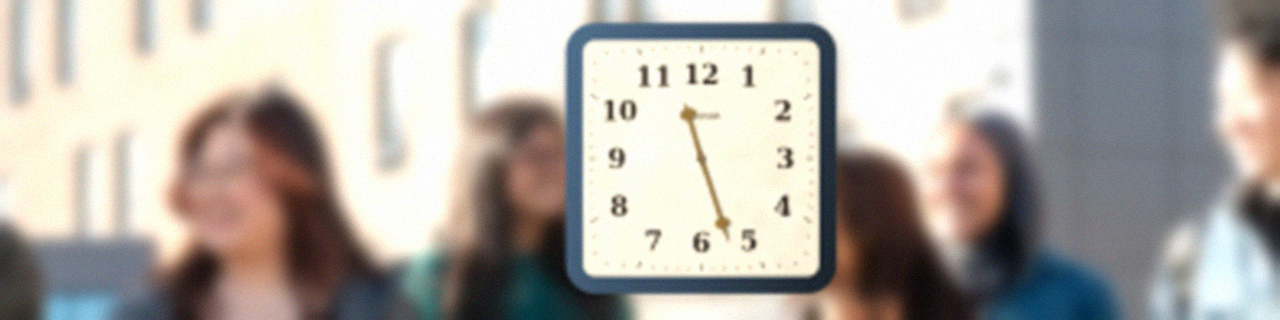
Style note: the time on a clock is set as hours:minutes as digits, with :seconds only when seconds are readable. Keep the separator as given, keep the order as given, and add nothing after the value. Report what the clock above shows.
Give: 11:27
